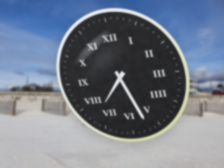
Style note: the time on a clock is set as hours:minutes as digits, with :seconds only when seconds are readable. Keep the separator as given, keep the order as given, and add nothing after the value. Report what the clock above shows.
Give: 7:27
